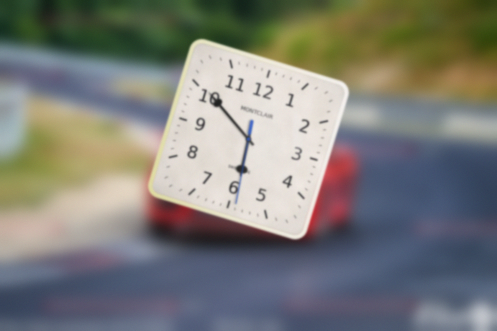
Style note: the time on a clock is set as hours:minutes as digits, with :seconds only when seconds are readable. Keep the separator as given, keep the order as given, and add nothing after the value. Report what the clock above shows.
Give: 5:50:29
